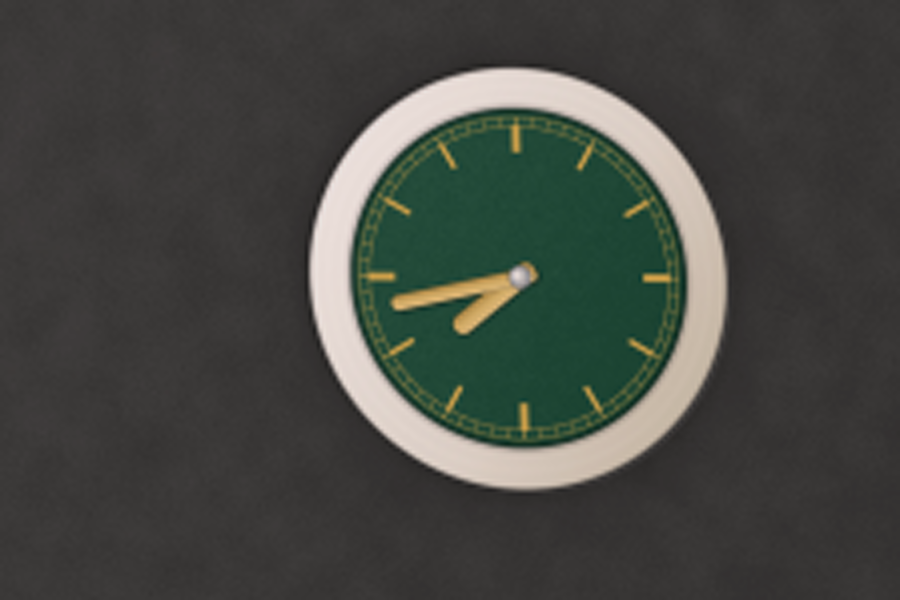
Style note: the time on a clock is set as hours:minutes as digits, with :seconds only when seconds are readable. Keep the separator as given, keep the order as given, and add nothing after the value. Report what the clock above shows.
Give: 7:43
